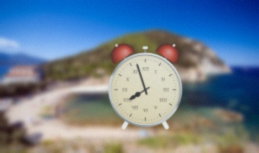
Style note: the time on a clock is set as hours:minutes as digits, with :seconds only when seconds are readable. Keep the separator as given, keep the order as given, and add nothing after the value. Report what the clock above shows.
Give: 7:57
